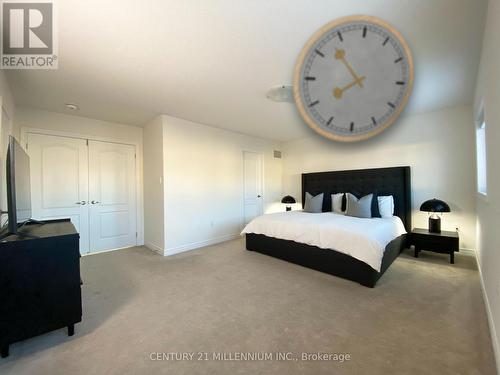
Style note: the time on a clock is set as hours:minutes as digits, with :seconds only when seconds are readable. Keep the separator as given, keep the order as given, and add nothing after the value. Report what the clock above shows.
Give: 7:53
